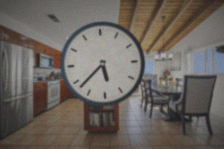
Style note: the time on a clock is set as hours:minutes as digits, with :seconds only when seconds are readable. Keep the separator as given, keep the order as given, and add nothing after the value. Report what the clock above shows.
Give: 5:38
